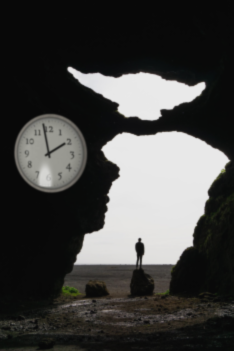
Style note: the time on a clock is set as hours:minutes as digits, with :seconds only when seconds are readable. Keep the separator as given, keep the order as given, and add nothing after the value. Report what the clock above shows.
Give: 1:58
